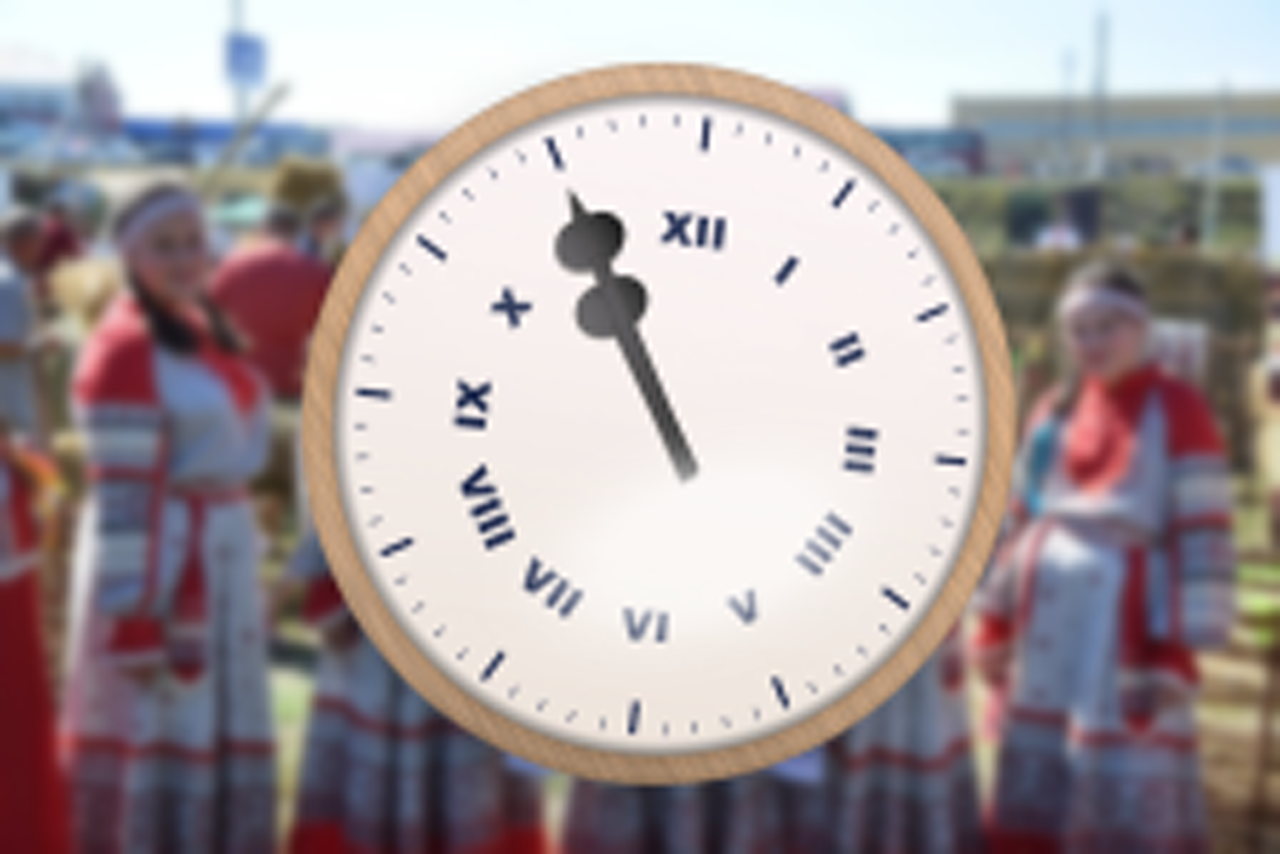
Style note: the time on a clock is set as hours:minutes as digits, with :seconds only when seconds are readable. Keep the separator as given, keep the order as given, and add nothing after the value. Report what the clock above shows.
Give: 10:55
